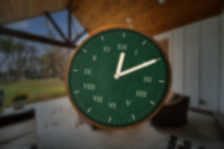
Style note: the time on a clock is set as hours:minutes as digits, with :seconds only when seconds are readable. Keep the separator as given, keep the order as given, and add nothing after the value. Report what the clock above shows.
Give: 12:10
